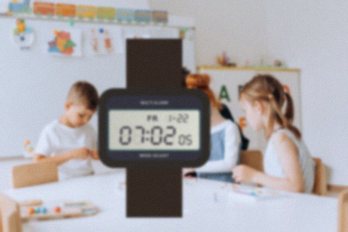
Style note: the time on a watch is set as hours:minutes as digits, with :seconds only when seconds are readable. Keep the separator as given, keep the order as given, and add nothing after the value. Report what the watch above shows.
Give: 7:02
